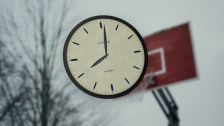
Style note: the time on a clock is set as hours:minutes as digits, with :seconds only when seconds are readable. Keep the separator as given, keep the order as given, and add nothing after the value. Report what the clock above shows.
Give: 8:01
